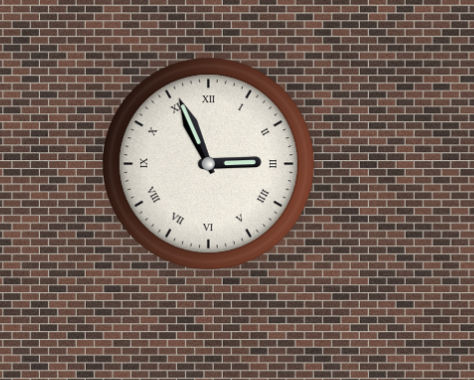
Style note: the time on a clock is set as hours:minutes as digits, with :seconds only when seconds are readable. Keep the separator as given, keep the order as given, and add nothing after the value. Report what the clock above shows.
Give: 2:56
